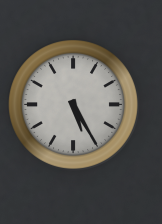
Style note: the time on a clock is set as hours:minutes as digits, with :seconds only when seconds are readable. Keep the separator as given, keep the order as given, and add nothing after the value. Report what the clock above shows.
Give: 5:25
